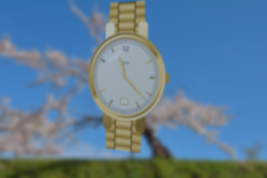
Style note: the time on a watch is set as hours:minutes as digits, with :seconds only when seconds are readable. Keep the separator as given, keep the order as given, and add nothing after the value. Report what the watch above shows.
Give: 11:22
